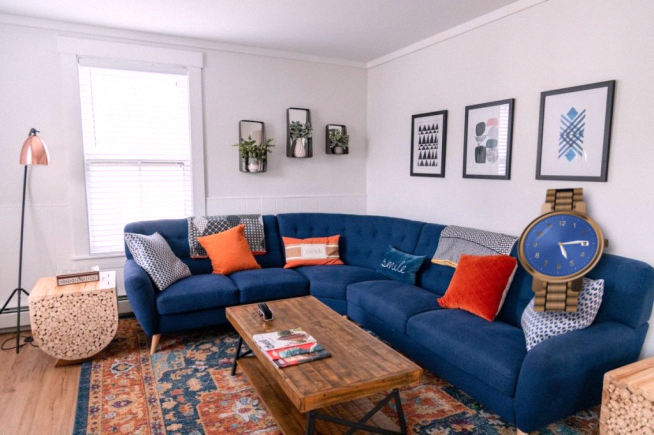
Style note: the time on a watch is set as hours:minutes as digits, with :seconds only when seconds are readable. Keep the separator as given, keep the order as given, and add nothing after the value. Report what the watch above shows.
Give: 5:14
